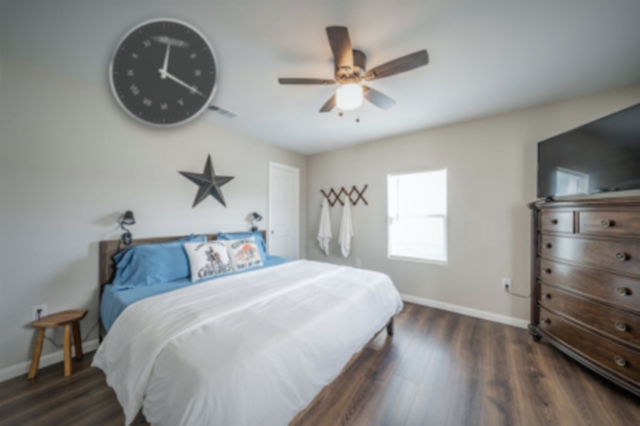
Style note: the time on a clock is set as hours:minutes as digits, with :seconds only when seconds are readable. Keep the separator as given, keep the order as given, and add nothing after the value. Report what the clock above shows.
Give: 12:20
